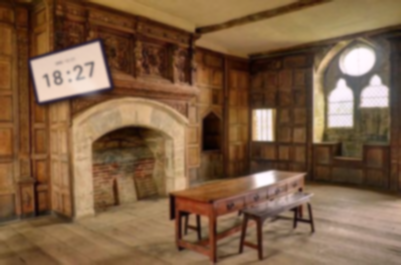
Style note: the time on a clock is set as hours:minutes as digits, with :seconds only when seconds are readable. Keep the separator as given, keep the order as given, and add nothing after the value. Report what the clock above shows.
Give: 18:27
